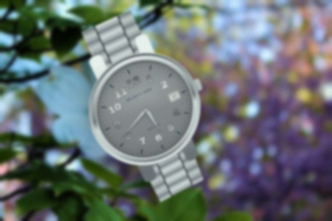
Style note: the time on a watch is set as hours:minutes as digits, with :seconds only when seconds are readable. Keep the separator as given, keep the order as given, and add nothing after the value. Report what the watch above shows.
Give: 5:41
